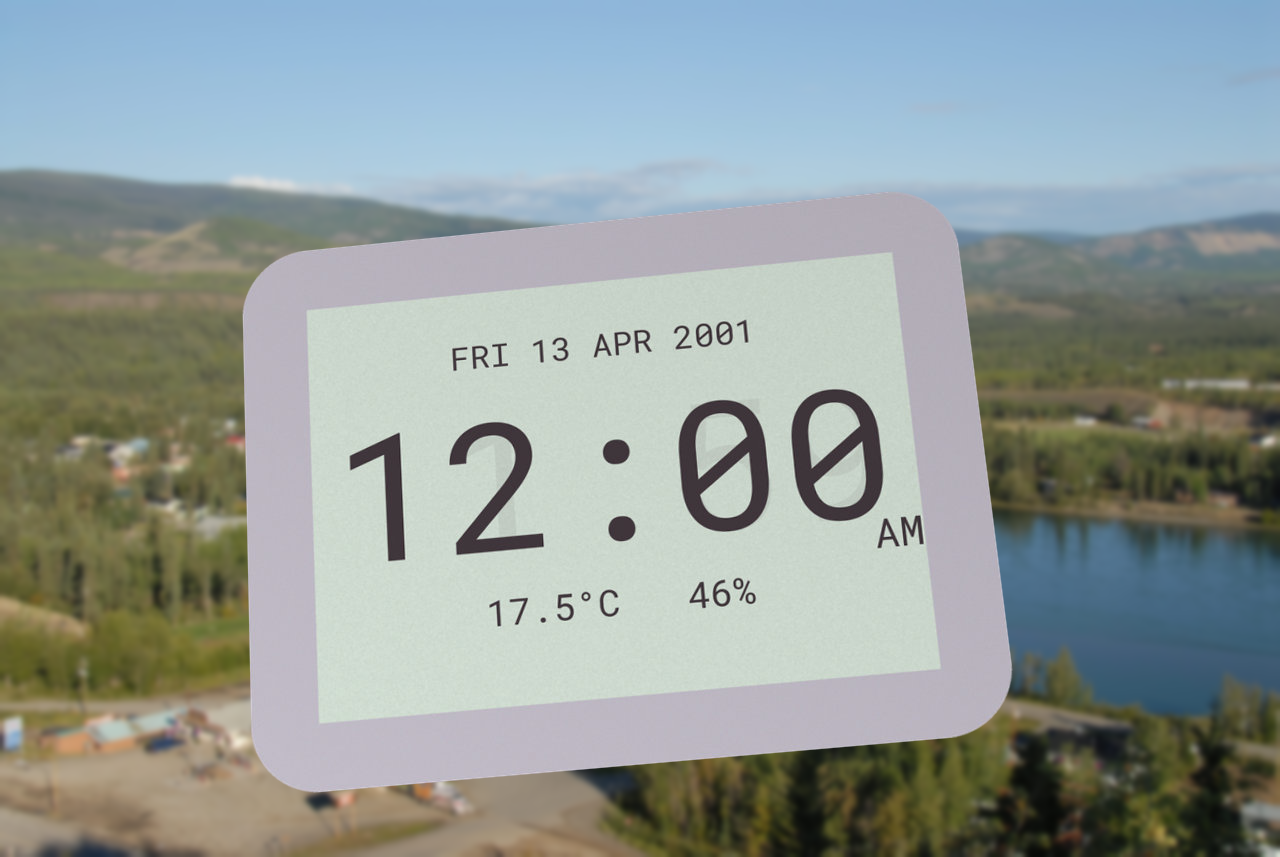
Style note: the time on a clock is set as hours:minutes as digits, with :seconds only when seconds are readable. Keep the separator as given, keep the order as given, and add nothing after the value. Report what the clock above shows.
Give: 12:00
